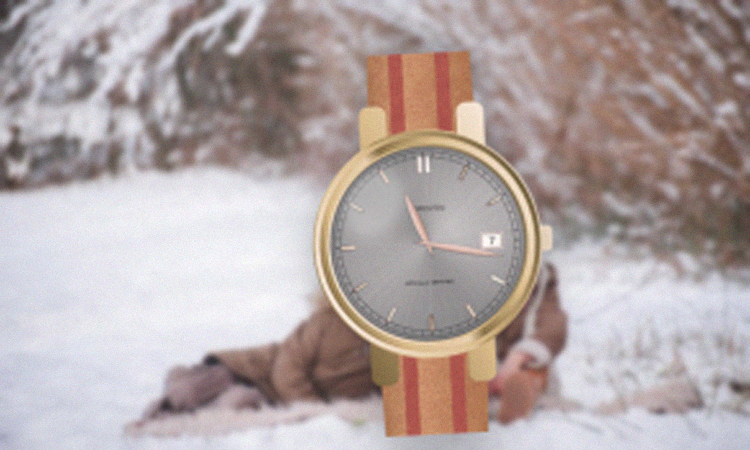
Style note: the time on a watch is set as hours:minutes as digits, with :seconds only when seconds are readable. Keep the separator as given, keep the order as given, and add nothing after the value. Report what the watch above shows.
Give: 11:17
